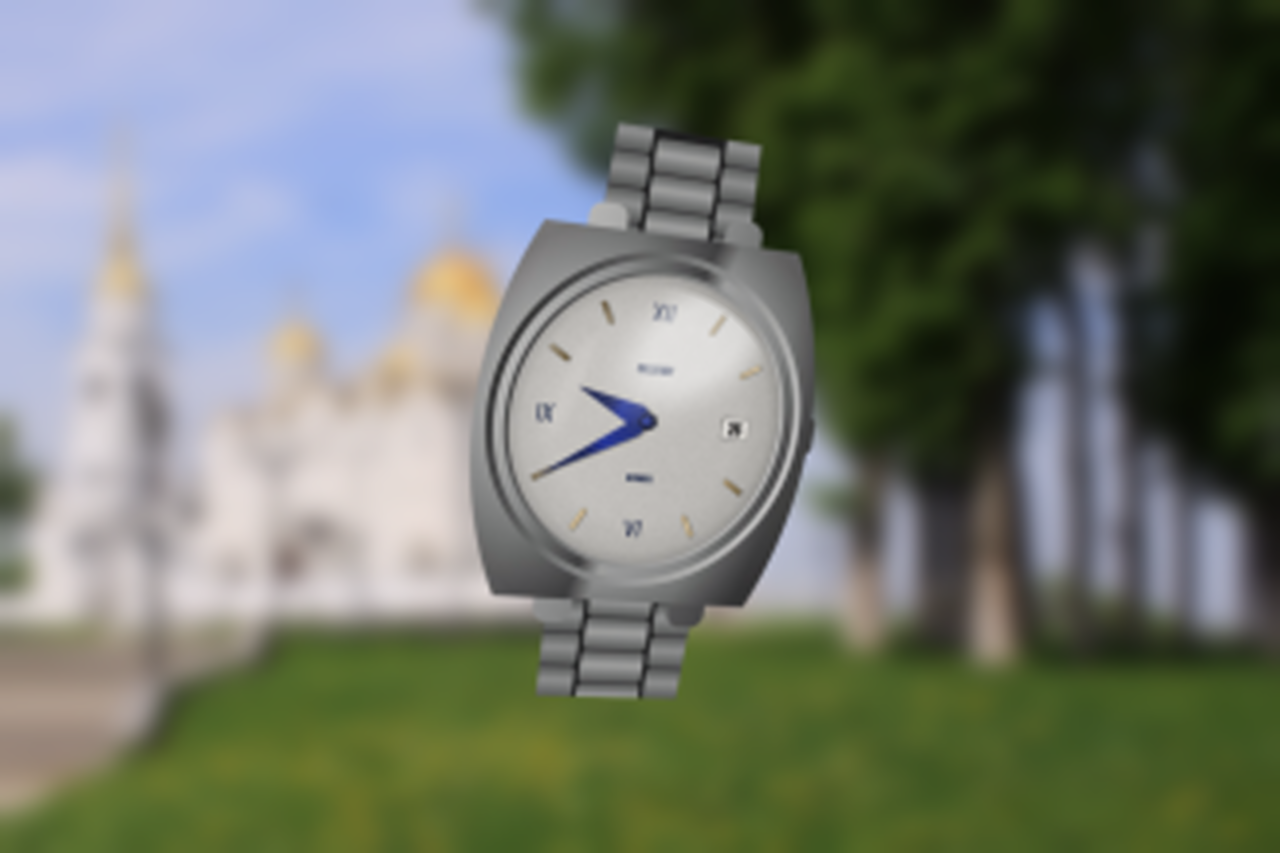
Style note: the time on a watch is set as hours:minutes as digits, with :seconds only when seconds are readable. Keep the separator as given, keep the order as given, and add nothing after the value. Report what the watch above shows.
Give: 9:40
